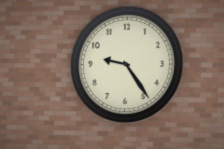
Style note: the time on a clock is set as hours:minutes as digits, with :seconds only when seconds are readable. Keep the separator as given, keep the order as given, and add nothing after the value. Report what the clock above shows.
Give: 9:24
